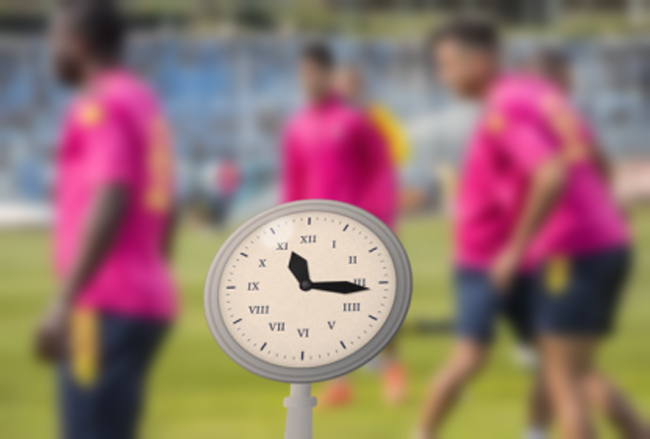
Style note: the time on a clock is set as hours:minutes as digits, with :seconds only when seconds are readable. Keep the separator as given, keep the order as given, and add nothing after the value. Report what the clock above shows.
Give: 11:16
